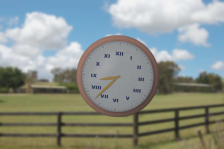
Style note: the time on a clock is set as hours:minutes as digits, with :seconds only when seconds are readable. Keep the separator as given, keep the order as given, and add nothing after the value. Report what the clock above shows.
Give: 8:37
